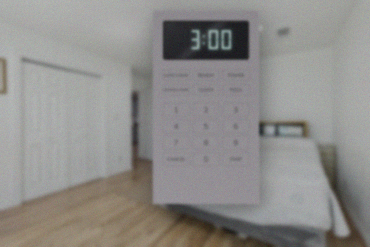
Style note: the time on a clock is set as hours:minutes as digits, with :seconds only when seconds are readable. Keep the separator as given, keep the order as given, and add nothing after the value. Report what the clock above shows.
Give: 3:00
